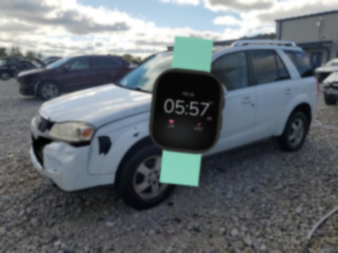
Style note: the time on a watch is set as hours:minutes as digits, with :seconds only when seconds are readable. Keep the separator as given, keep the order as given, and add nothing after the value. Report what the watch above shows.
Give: 5:57
